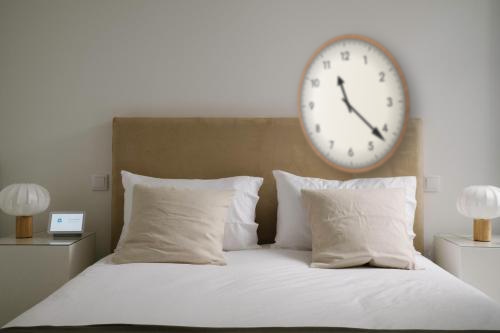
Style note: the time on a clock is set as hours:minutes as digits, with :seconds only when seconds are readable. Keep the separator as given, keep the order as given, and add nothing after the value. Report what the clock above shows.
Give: 11:22
